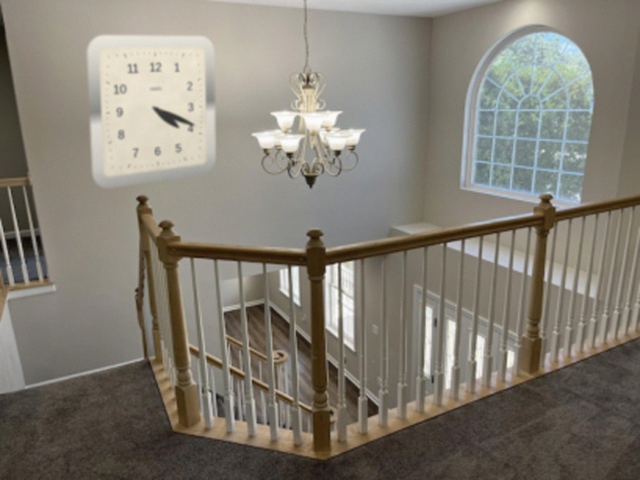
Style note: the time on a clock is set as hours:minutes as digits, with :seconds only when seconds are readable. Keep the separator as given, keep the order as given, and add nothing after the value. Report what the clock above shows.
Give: 4:19
